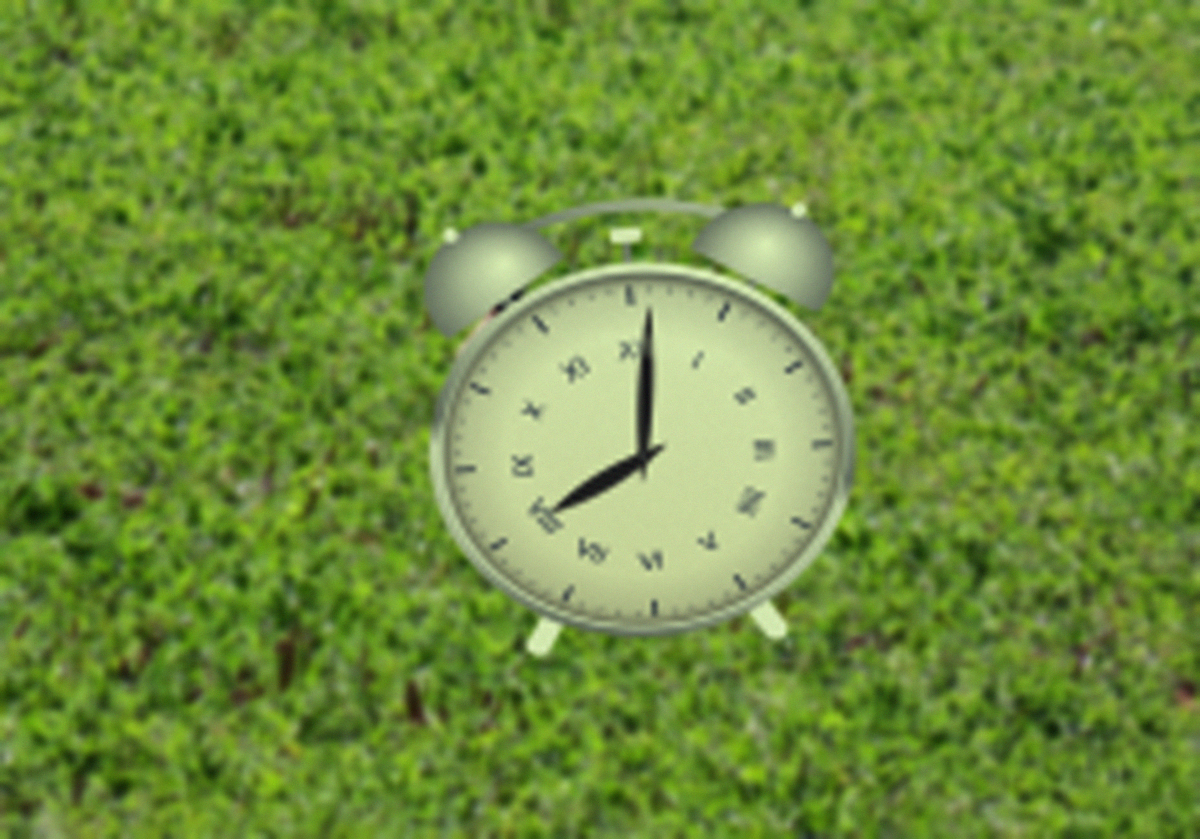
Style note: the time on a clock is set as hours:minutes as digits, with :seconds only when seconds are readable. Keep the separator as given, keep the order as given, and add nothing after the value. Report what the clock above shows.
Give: 8:01
